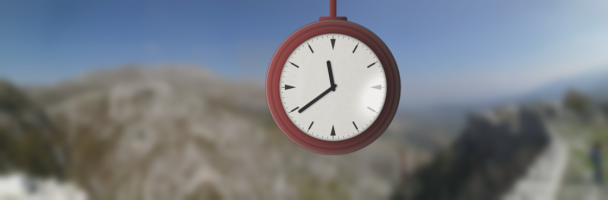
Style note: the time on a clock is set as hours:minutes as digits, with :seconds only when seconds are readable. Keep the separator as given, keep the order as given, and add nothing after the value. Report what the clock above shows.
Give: 11:39
